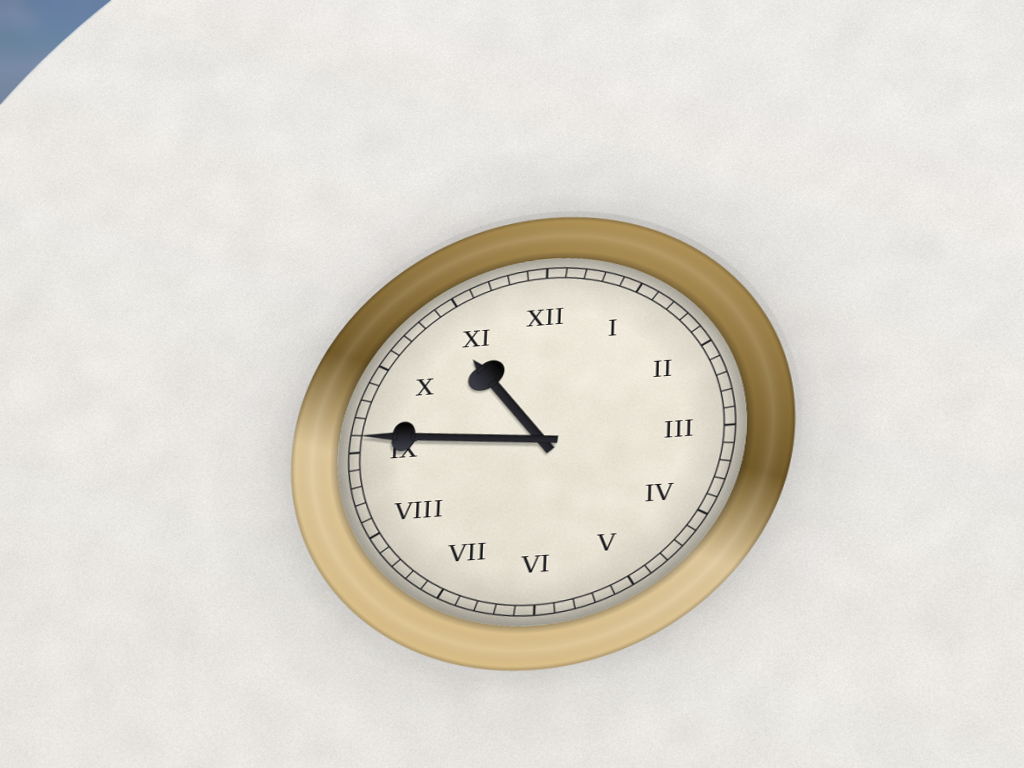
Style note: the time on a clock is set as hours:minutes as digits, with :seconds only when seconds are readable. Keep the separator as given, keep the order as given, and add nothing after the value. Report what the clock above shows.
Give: 10:46
